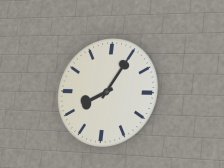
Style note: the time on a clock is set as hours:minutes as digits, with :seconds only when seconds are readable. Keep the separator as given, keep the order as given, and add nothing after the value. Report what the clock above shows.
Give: 8:05
